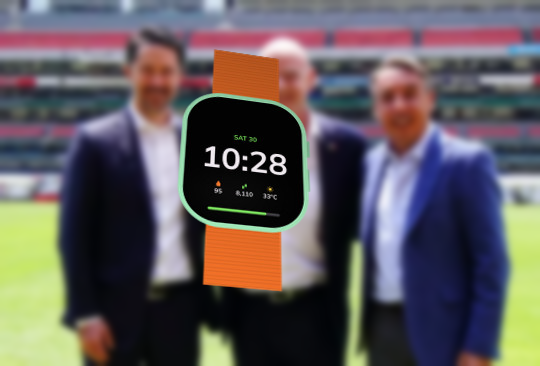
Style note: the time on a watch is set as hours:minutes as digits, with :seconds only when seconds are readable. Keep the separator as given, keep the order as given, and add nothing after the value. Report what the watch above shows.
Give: 10:28
